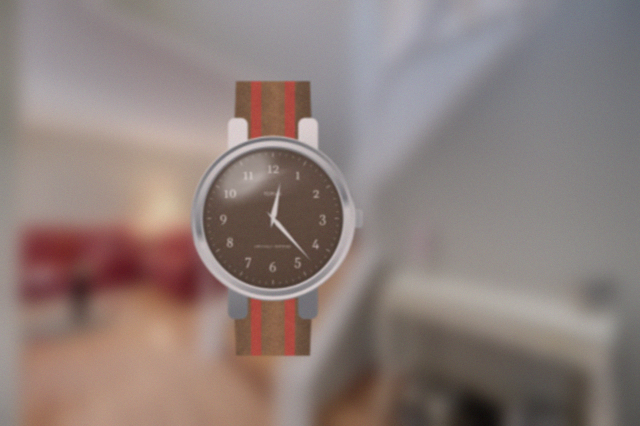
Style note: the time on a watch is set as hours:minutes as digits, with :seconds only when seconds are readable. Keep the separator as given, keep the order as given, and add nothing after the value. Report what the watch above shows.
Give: 12:23
